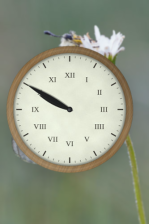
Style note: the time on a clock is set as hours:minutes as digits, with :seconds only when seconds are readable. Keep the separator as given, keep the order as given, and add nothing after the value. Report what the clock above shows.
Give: 9:50
